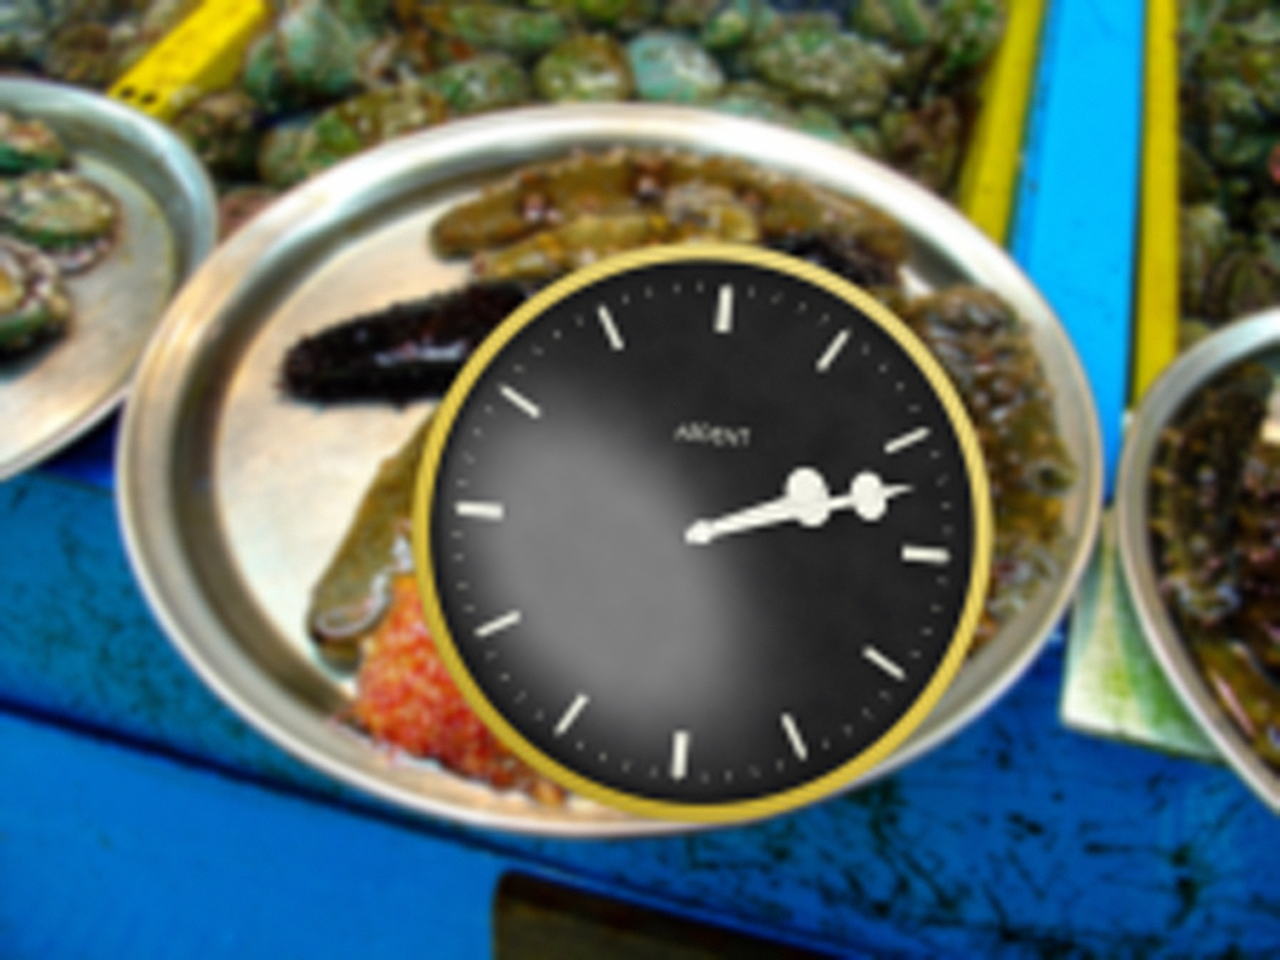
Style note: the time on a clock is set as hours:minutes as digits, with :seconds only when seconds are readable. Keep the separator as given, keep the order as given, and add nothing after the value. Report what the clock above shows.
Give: 2:12
